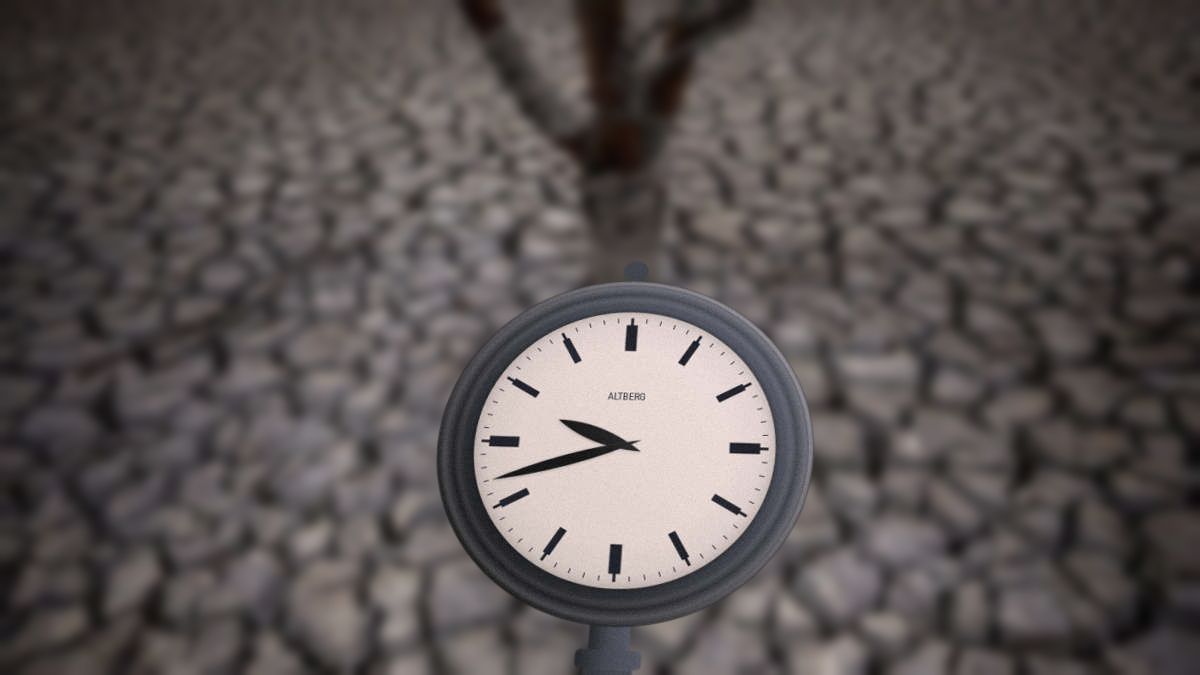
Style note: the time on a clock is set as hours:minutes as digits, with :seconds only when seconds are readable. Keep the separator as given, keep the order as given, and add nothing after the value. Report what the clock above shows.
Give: 9:42
